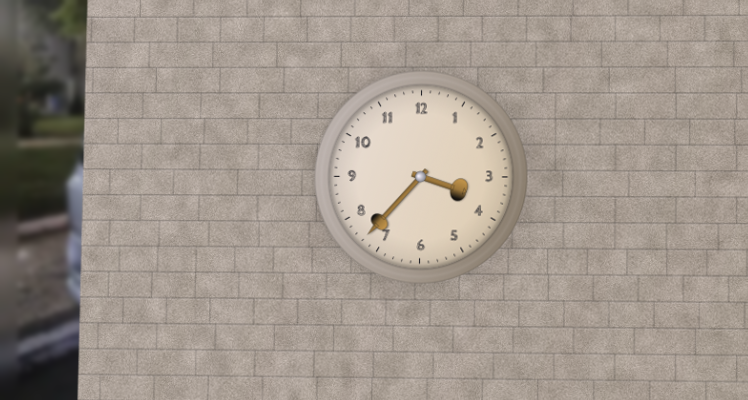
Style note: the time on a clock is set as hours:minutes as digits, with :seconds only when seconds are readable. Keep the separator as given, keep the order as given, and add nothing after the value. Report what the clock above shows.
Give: 3:37
